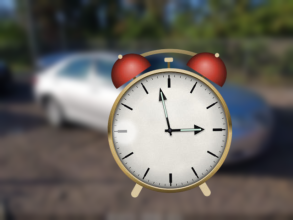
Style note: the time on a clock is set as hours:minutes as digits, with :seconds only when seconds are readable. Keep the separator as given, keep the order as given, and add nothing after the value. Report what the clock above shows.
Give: 2:58
